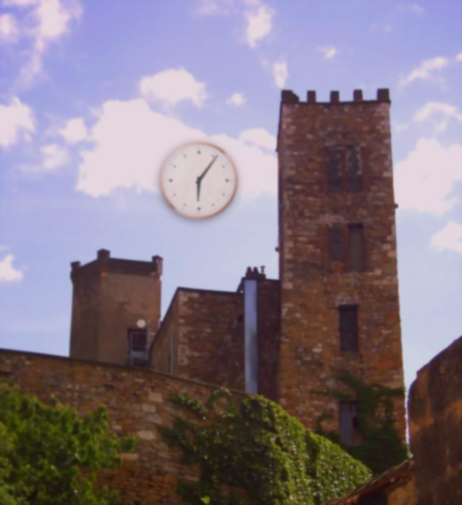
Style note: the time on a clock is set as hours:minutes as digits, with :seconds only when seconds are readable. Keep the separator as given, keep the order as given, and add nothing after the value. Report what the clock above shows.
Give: 6:06
